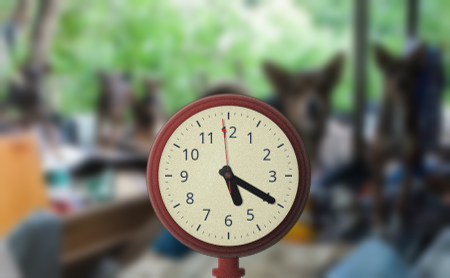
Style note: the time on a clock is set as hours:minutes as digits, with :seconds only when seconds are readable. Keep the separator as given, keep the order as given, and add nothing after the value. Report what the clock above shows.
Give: 5:19:59
